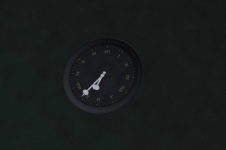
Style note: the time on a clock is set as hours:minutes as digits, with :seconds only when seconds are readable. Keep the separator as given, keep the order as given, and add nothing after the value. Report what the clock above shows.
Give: 6:36
